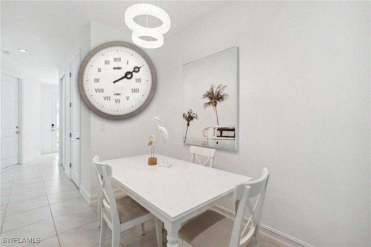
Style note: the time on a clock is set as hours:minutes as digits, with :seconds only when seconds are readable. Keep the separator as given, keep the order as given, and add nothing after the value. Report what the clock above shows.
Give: 2:10
